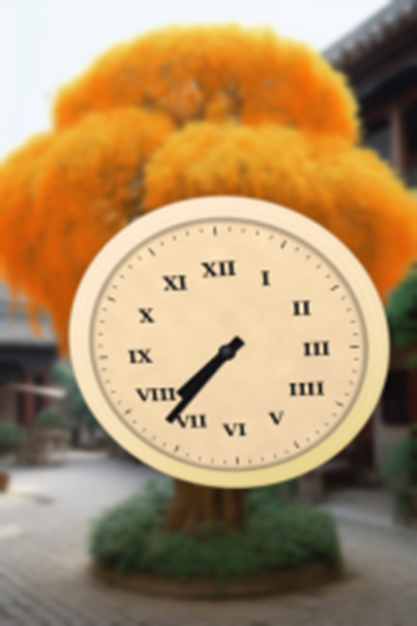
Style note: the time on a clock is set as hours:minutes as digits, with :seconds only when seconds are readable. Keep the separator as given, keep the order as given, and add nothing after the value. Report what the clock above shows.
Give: 7:37
